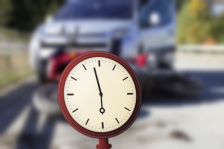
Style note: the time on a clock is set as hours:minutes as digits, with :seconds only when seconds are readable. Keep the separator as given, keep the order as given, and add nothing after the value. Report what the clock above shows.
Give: 5:58
